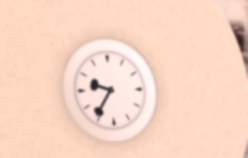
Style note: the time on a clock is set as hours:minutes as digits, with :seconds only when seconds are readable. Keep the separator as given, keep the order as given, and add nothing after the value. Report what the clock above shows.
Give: 9:36
